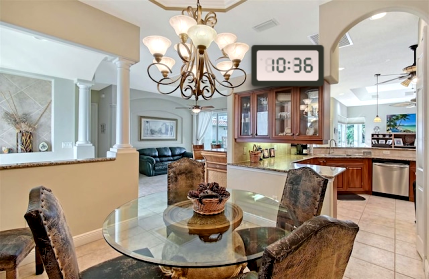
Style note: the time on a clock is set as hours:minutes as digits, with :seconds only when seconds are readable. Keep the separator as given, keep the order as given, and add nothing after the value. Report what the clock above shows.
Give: 10:36
